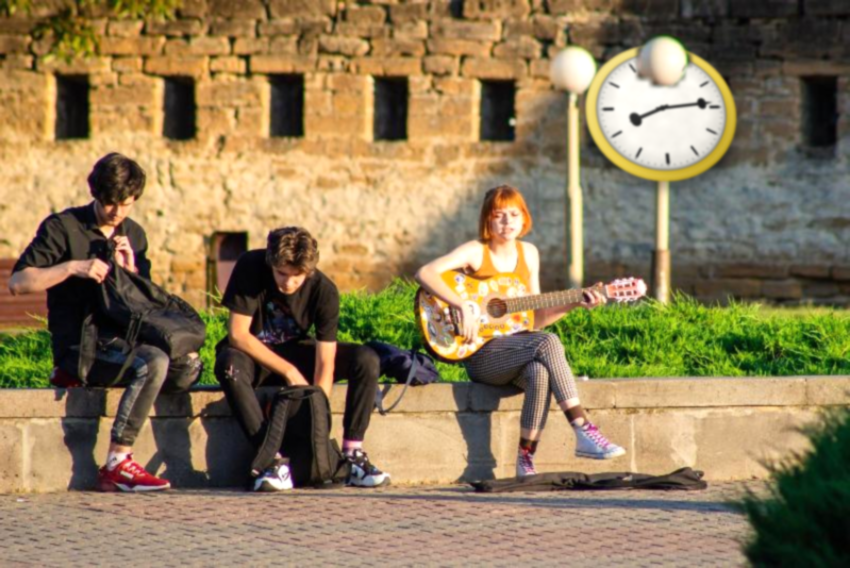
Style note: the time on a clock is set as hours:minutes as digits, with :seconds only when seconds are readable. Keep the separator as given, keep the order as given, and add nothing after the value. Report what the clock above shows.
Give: 8:14
